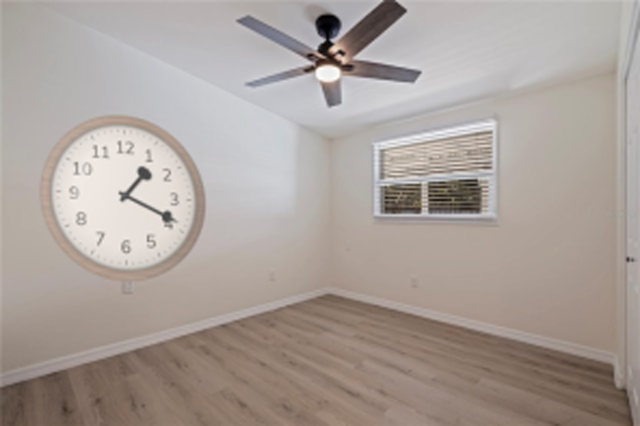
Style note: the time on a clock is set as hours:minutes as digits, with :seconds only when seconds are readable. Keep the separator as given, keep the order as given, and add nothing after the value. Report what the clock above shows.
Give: 1:19
